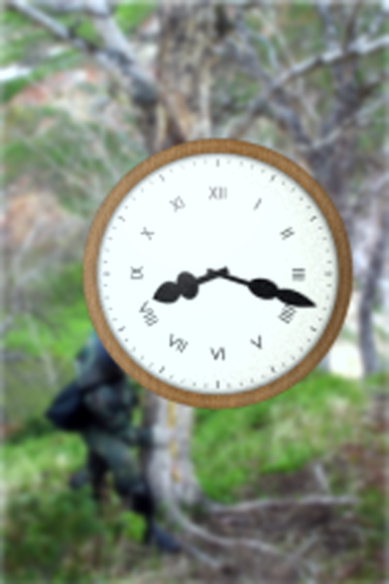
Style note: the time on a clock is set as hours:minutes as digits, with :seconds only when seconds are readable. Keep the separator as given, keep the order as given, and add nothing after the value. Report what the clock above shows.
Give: 8:18
